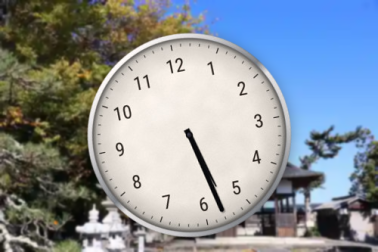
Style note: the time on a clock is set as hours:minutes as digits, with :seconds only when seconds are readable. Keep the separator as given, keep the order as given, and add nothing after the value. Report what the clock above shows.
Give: 5:28
